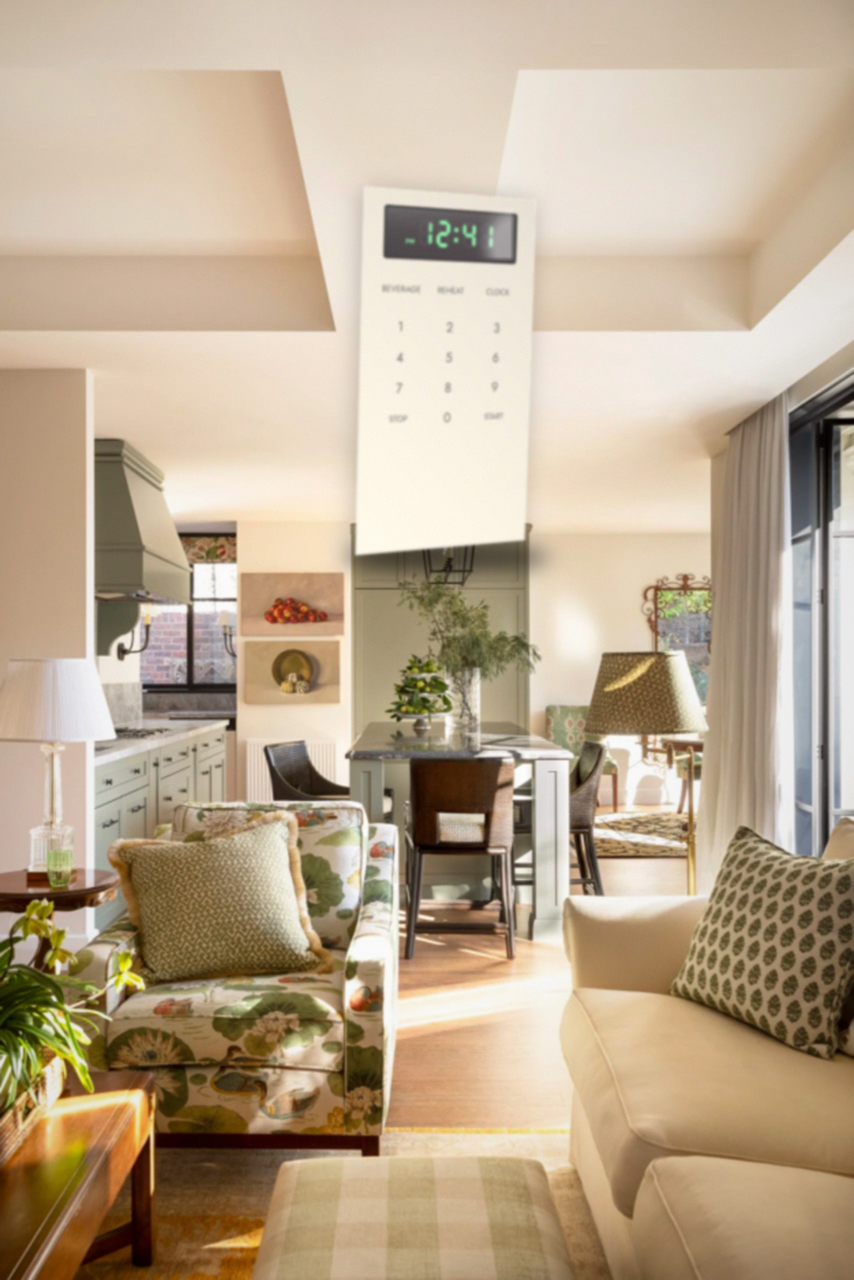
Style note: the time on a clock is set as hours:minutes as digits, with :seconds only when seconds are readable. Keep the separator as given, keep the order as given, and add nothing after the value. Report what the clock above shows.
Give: 12:41
